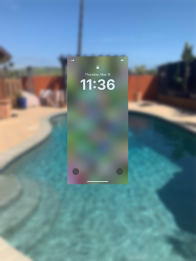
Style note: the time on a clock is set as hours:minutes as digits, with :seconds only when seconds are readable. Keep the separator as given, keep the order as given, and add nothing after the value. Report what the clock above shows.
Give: 11:36
